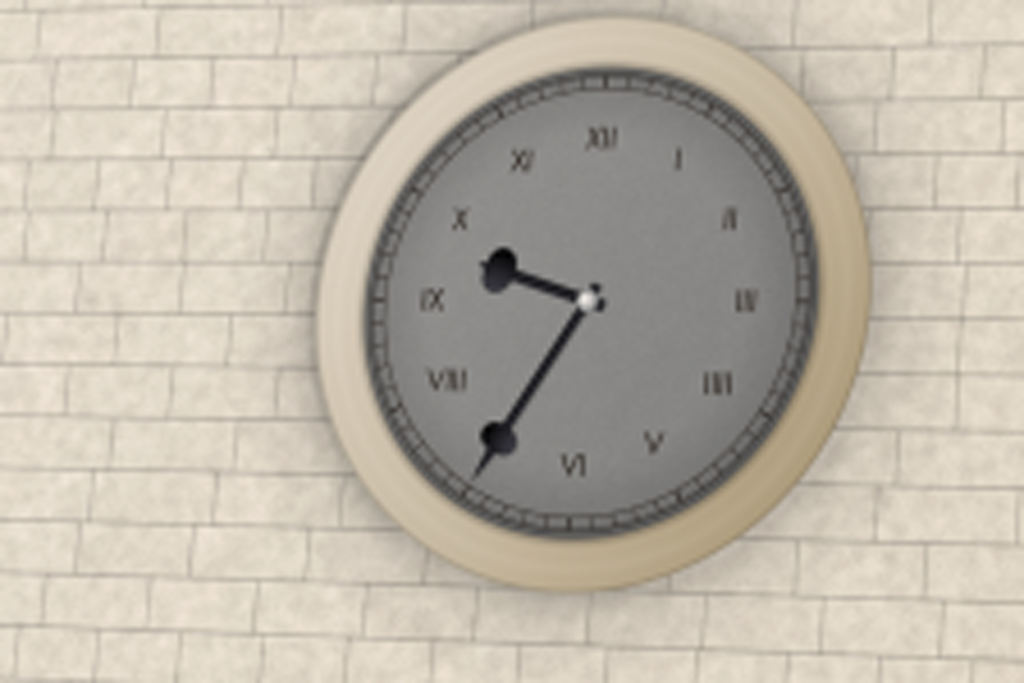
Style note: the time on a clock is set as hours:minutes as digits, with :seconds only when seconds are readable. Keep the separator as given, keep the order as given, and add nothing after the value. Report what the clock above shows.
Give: 9:35
